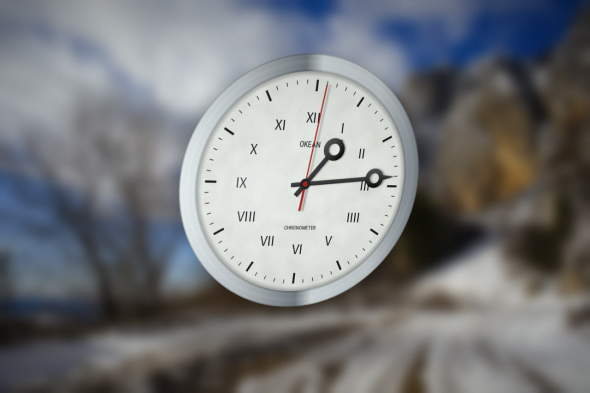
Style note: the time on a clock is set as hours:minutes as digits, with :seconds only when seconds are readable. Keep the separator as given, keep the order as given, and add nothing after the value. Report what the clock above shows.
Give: 1:14:01
